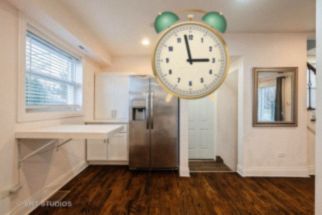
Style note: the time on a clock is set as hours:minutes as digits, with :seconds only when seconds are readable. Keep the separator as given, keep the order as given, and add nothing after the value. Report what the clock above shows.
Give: 2:58
